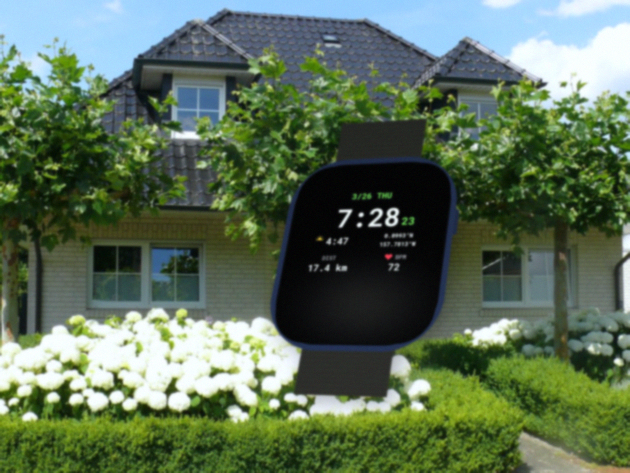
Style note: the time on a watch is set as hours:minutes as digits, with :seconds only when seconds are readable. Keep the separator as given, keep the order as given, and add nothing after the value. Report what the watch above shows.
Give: 7:28:23
